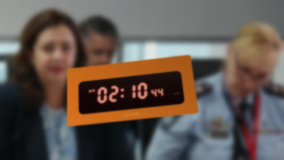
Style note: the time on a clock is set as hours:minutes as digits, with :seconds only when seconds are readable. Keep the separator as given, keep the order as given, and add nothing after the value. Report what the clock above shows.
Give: 2:10:44
